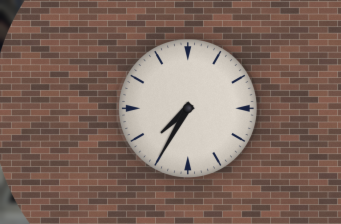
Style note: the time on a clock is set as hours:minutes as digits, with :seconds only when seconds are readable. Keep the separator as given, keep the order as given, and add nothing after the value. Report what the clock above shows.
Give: 7:35
